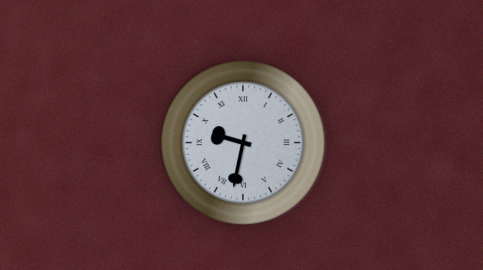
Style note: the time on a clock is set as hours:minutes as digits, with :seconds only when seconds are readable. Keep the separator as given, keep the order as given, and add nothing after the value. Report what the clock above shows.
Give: 9:32
